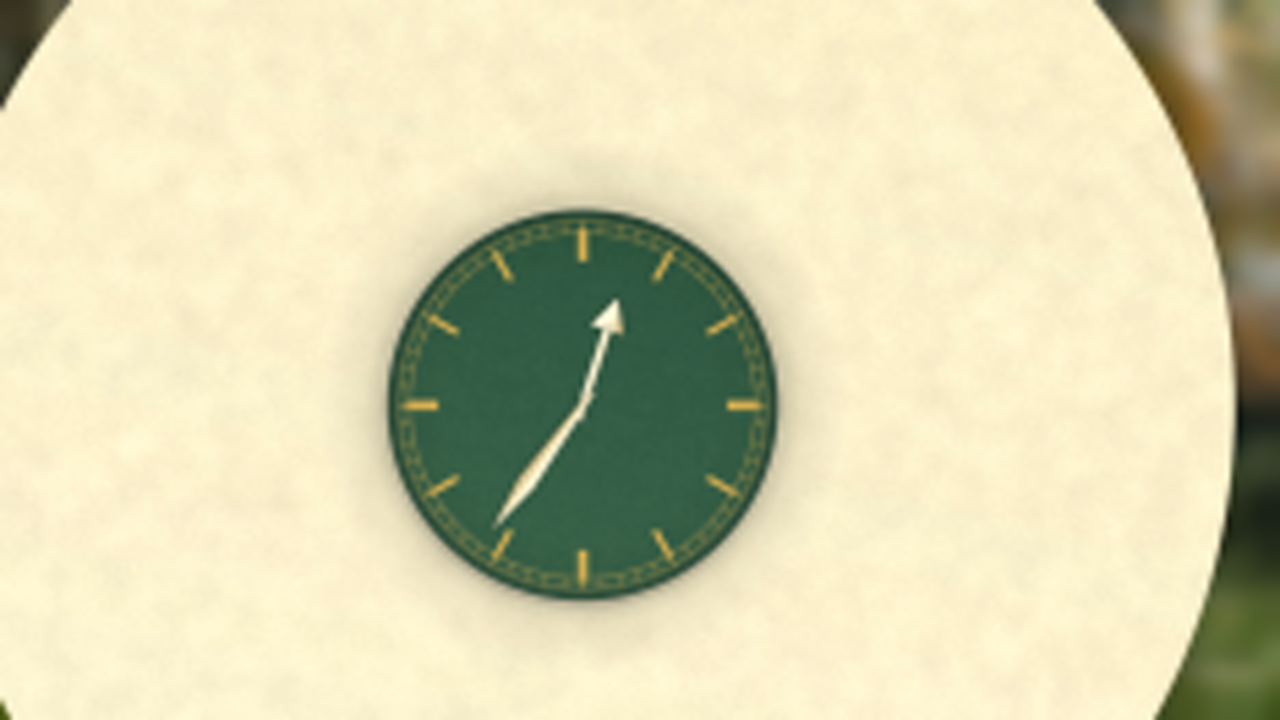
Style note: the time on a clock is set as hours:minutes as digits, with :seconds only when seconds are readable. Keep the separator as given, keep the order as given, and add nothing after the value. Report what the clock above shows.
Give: 12:36
